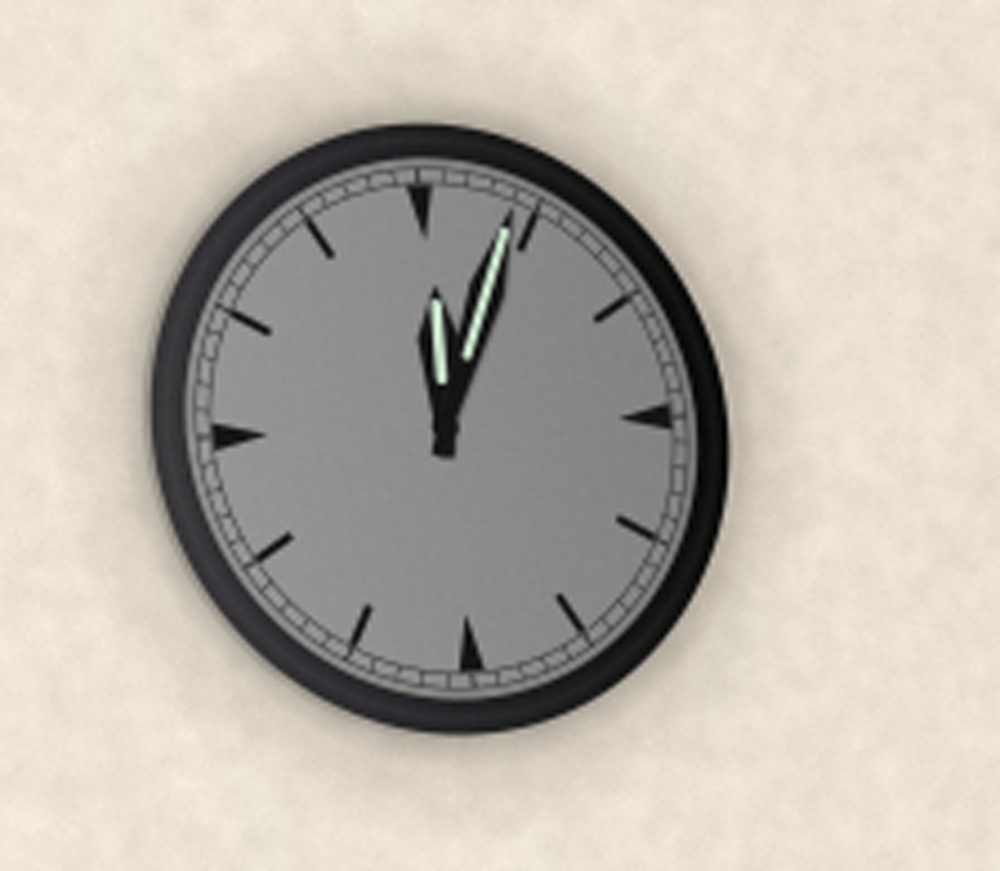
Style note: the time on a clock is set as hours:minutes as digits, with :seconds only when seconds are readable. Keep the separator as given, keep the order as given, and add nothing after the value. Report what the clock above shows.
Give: 12:04
